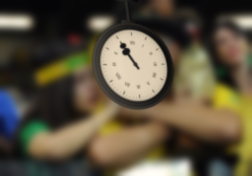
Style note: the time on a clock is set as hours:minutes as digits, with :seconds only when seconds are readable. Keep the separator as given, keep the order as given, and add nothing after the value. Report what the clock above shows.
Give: 10:55
